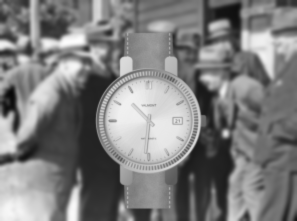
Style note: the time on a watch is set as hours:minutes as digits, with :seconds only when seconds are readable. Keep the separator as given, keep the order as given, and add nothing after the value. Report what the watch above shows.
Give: 10:31
